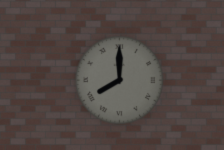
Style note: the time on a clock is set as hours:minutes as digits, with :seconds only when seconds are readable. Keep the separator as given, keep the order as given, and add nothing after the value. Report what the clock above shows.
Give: 8:00
